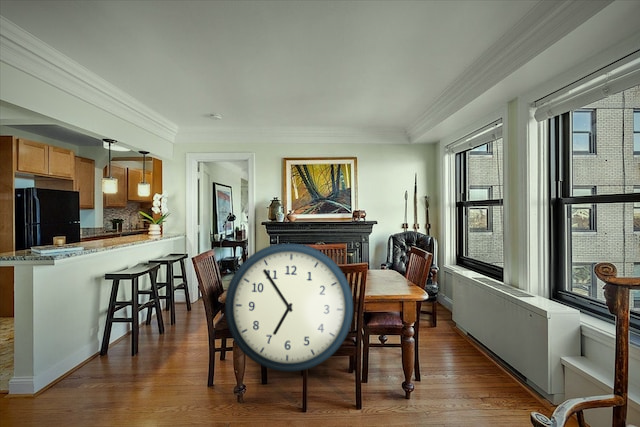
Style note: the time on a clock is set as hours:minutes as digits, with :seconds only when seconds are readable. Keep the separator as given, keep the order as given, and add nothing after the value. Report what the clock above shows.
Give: 6:54
